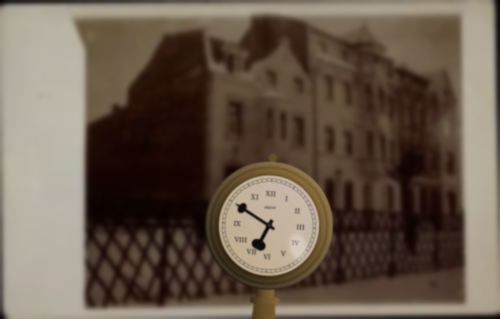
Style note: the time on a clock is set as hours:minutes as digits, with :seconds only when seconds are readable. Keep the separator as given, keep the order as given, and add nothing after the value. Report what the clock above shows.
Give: 6:50
